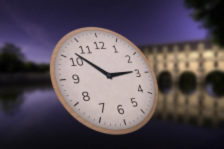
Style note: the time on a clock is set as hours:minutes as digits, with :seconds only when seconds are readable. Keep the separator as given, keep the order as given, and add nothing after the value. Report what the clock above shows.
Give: 2:52
